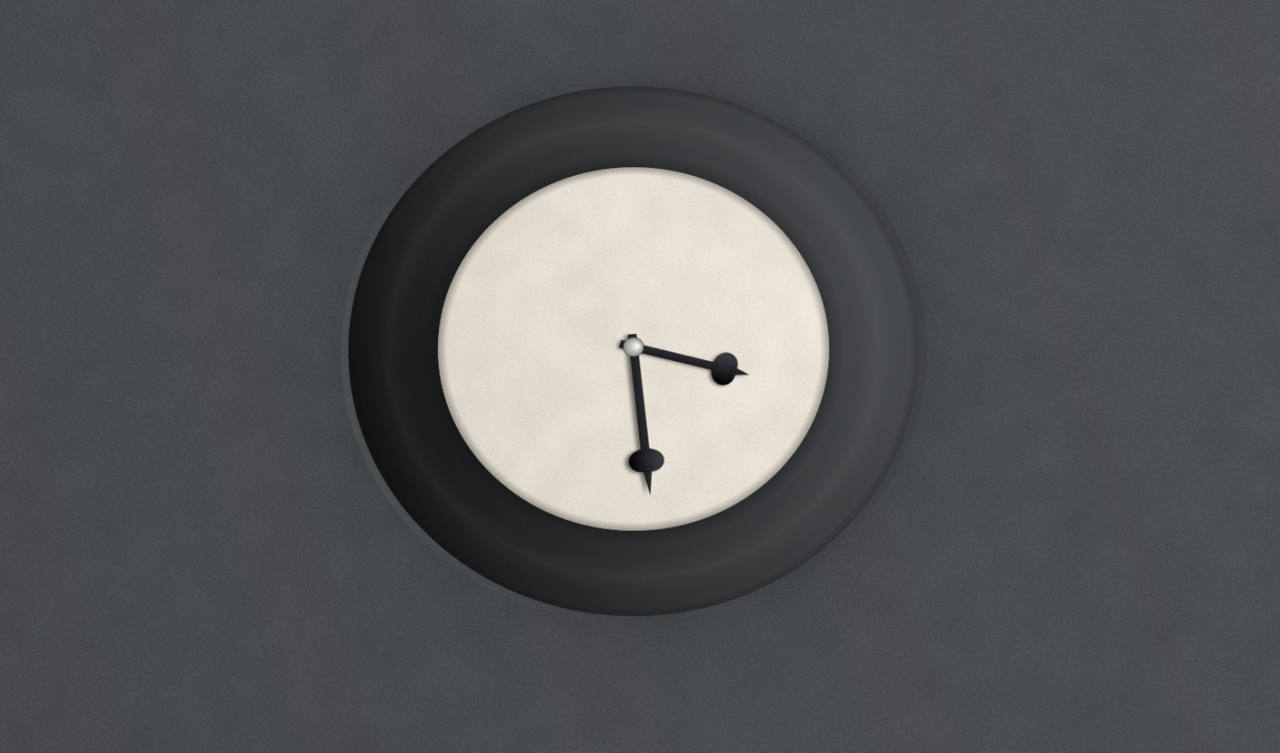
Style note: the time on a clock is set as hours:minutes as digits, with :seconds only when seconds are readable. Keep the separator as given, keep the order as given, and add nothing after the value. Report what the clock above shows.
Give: 3:29
